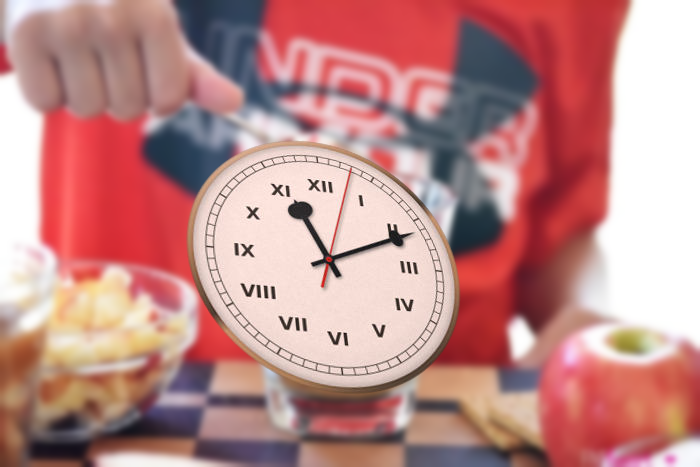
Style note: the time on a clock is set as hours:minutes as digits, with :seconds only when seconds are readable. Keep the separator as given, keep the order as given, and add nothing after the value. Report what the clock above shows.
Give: 11:11:03
